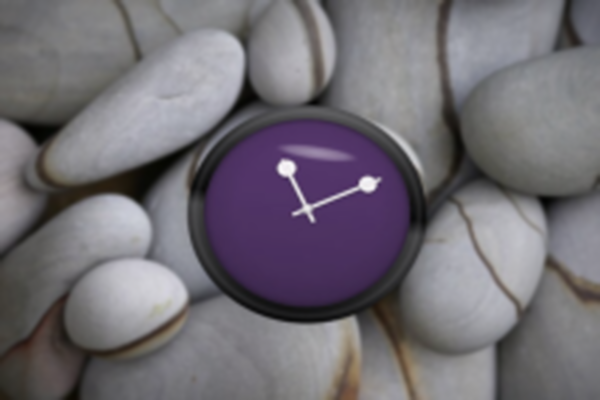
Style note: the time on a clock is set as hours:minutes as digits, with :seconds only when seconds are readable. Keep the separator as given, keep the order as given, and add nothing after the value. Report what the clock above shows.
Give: 11:11
